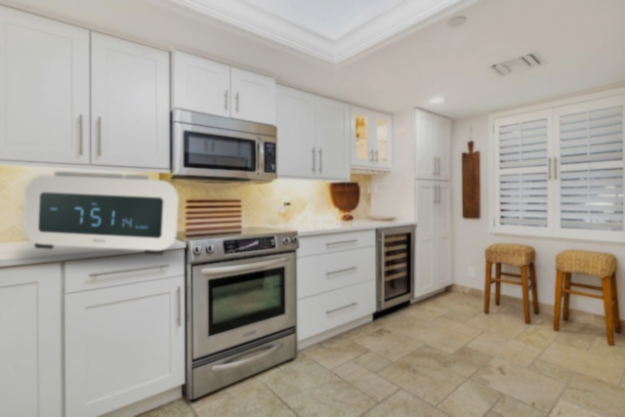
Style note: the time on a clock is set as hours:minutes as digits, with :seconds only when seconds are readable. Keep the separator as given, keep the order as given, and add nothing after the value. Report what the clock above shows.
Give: 7:51
